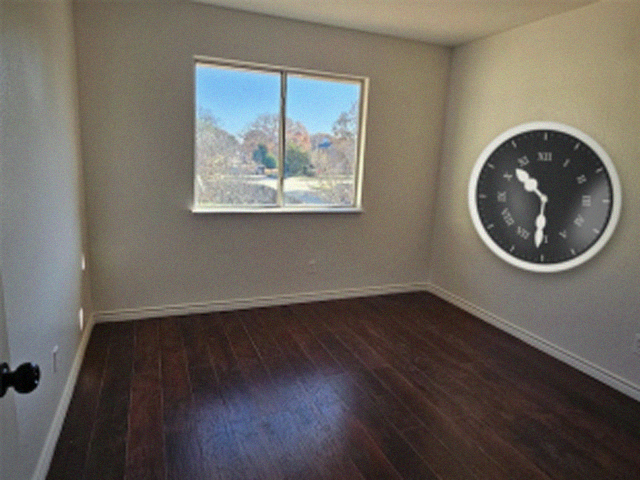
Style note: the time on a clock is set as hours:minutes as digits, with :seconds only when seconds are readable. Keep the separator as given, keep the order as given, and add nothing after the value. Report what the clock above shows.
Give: 10:31
